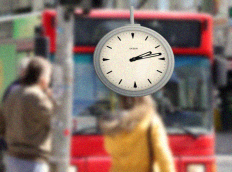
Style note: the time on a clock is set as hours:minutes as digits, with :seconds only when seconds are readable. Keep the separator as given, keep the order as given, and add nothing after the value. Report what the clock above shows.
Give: 2:13
